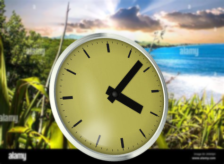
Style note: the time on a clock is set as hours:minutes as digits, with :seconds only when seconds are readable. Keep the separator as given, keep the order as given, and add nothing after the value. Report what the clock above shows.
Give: 4:08
